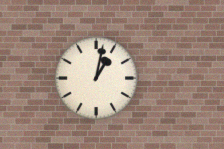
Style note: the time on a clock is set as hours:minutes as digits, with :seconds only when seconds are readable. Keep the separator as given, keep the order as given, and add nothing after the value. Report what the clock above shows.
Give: 1:02
